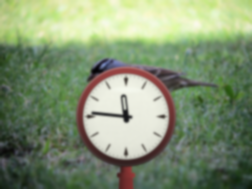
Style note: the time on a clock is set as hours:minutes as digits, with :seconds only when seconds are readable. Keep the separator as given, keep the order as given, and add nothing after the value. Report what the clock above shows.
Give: 11:46
